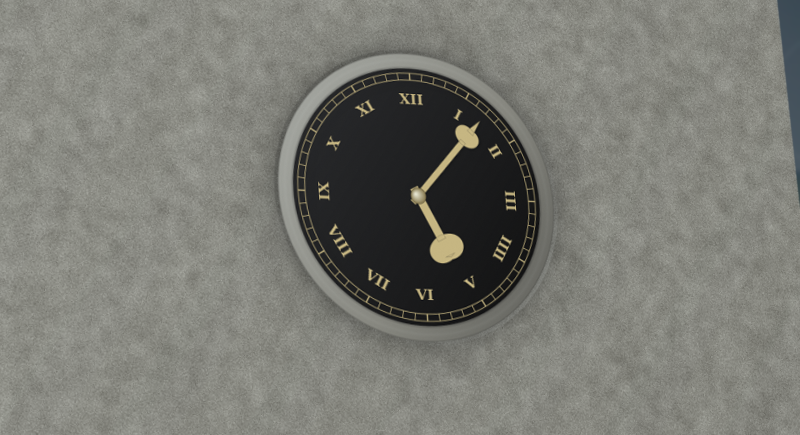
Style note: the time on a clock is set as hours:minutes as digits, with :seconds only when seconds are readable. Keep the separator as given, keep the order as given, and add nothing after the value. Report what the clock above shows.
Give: 5:07
